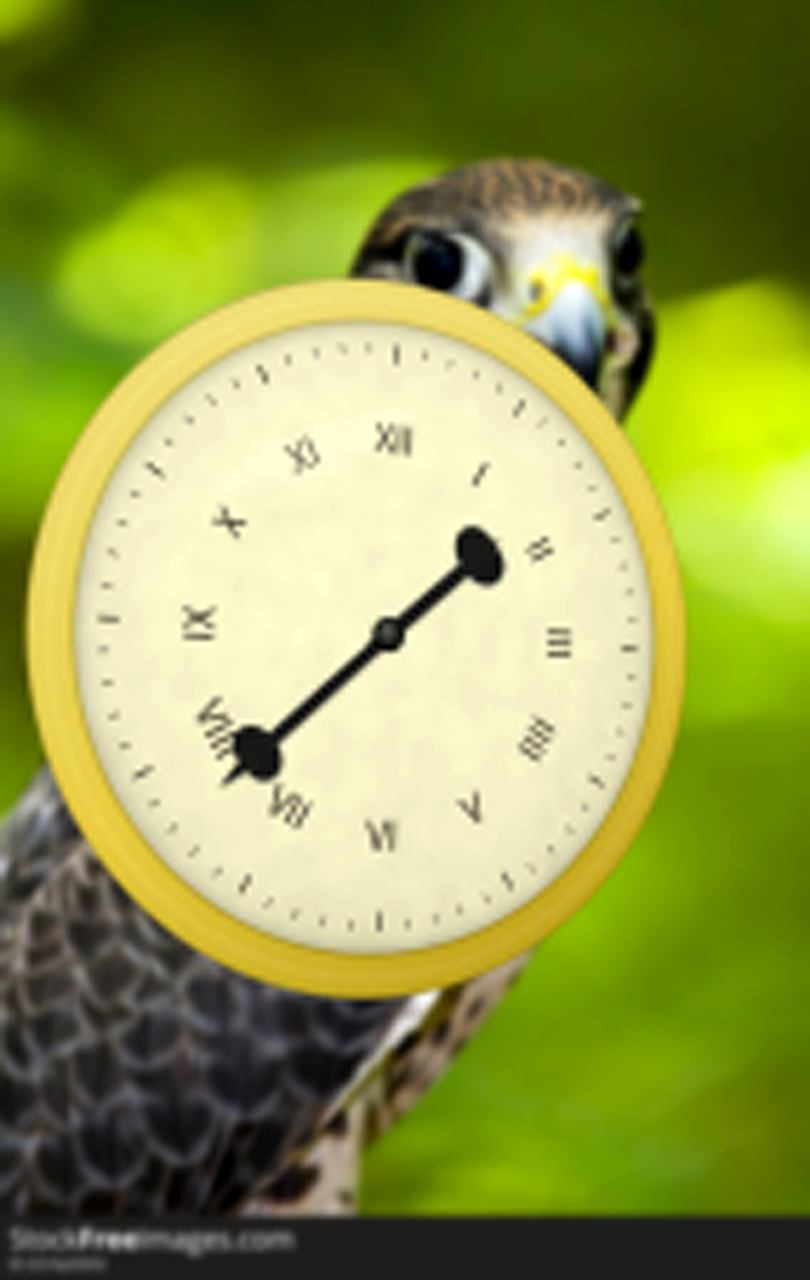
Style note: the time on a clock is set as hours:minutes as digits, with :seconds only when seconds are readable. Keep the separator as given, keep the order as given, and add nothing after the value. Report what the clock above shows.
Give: 1:38
